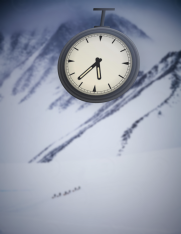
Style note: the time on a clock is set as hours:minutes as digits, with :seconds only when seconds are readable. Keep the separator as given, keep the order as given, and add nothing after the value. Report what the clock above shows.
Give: 5:37
